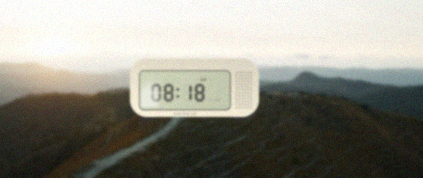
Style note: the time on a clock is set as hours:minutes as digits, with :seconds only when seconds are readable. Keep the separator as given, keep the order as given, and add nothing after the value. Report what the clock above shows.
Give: 8:18
